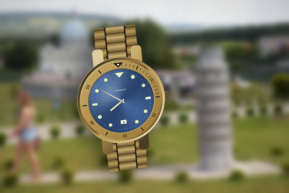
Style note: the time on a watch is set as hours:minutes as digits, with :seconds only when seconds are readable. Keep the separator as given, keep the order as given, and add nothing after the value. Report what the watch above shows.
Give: 7:51
